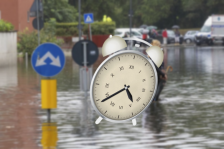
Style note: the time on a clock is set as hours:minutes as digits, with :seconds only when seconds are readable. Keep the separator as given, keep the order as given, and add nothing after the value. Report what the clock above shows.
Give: 4:39
